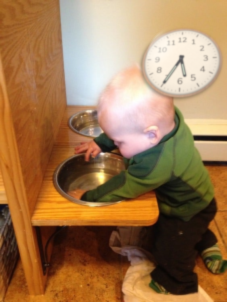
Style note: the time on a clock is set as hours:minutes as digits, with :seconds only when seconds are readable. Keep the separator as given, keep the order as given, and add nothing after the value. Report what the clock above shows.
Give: 5:35
